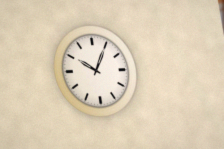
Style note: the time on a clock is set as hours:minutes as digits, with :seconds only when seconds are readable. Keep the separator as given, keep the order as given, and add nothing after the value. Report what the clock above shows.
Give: 10:05
